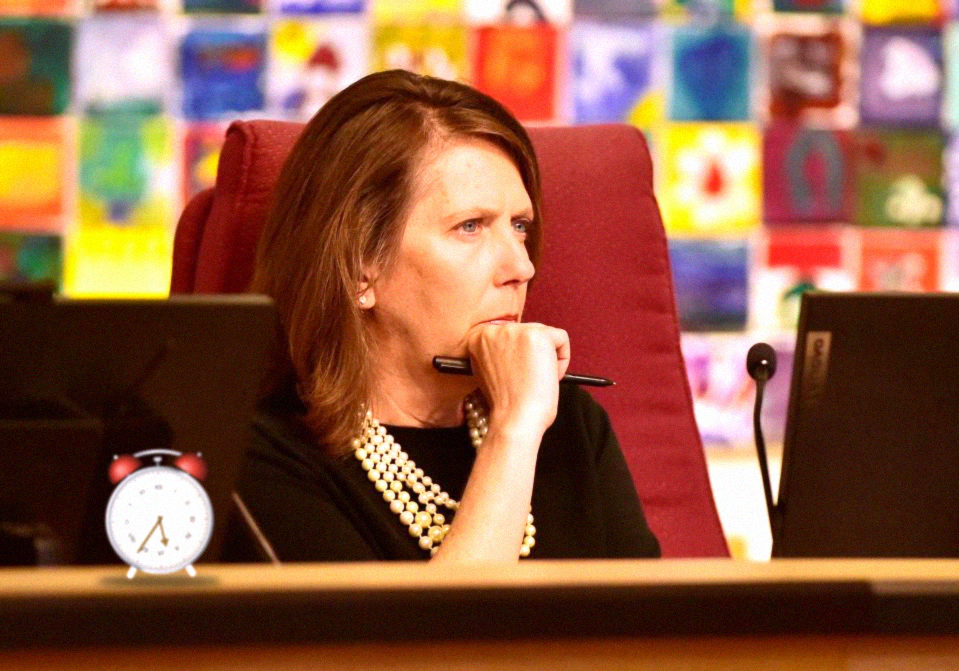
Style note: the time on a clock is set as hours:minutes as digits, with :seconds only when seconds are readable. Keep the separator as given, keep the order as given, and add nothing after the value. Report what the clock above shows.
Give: 5:36
